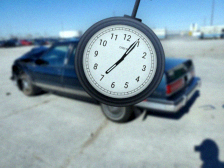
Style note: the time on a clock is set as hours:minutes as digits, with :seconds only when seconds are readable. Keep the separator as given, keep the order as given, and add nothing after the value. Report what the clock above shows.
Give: 7:04
